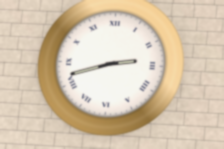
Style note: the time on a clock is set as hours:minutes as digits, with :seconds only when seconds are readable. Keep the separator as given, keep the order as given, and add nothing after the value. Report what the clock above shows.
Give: 2:42
